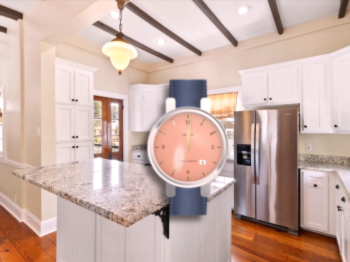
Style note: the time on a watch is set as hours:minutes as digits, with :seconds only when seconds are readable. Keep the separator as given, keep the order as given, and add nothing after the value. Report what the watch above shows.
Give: 12:01
